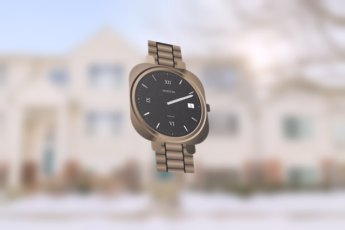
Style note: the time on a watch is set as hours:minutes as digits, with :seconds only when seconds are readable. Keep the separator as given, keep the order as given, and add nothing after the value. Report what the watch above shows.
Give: 2:11
